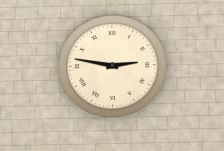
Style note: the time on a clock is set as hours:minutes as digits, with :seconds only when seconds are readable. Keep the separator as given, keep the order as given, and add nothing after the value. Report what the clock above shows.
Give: 2:47
